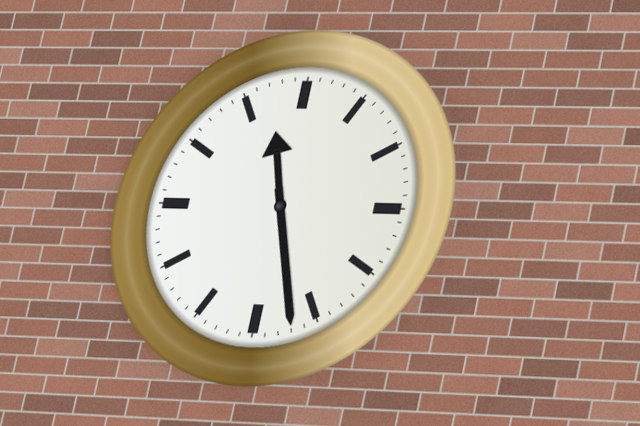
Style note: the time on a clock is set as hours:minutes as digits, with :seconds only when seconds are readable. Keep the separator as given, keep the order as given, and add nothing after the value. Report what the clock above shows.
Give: 11:27
